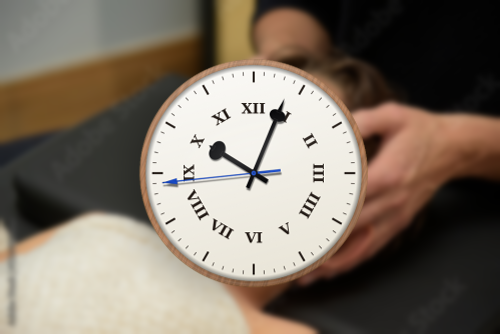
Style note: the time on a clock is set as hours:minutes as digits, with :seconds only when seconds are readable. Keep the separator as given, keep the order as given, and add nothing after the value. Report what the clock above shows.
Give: 10:03:44
